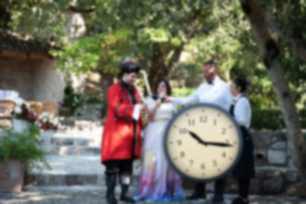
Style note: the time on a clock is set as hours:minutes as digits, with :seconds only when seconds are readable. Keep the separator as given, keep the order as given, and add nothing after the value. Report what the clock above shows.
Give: 10:16
